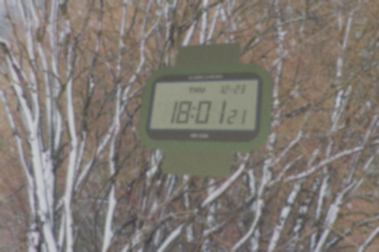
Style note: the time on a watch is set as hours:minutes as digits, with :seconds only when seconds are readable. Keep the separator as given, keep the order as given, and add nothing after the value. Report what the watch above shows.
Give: 18:01:21
